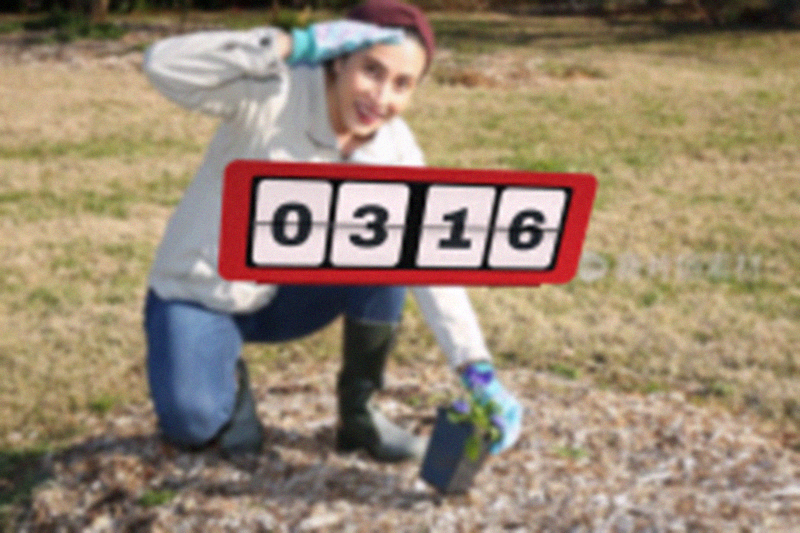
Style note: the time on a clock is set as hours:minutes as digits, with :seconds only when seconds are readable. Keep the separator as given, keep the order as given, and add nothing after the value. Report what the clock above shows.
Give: 3:16
